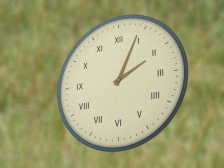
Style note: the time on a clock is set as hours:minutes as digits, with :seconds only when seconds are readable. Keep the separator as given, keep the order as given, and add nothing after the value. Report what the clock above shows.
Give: 2:04
